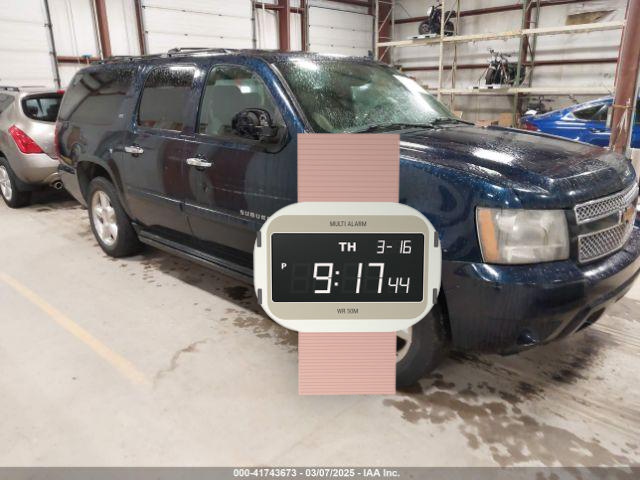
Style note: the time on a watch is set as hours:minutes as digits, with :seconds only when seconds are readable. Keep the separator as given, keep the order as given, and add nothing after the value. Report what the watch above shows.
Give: 9:17:44
